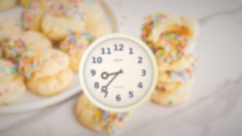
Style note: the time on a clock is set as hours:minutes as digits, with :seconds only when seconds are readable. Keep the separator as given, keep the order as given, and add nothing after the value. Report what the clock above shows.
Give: 8:37
